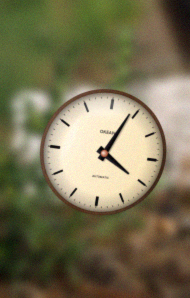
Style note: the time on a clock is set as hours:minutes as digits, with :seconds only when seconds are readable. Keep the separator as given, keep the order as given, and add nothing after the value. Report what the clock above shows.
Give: 4:04
